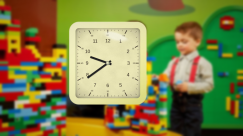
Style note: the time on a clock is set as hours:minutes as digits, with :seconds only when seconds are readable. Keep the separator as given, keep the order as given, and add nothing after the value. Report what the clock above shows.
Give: 9:39
